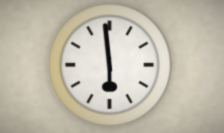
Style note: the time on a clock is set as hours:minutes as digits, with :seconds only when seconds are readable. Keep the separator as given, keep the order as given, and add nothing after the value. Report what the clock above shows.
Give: 5:59
